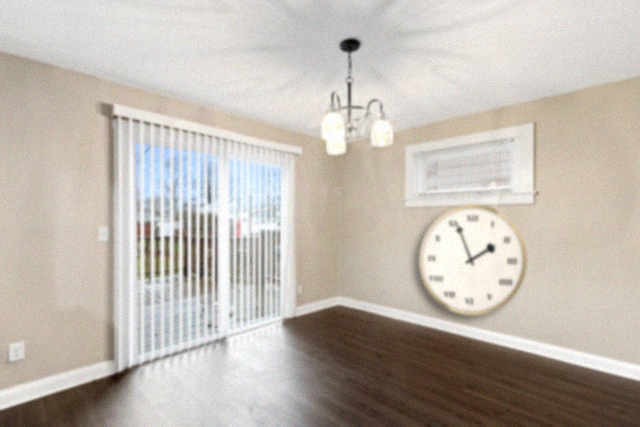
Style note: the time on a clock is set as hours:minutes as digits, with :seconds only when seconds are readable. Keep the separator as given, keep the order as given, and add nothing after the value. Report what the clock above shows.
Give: 1:56
